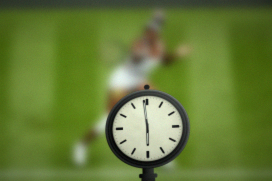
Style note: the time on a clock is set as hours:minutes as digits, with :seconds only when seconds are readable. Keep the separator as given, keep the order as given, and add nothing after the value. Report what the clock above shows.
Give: 5:59
